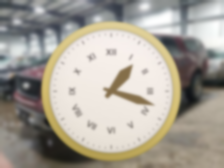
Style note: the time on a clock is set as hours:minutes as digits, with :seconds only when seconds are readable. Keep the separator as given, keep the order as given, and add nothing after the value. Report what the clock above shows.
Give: 1:18
